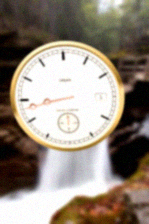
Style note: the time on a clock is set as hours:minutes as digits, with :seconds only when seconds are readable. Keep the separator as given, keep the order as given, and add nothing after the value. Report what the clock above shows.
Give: 8:43
